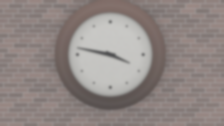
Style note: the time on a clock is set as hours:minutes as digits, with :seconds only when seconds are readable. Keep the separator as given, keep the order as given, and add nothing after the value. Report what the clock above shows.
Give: 3:47
